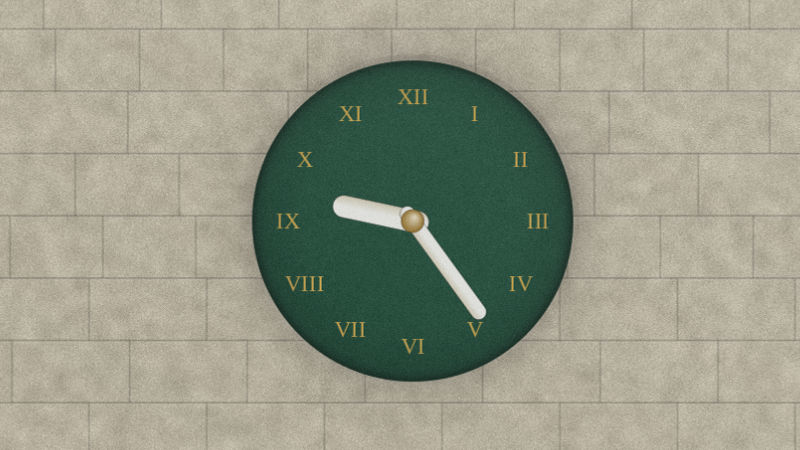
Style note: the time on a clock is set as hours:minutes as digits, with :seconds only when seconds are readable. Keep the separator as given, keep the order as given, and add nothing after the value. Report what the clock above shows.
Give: 9:24
